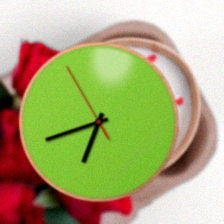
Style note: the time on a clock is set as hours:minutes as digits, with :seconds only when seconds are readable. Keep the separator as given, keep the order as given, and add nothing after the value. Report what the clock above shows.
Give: 6:41:55
